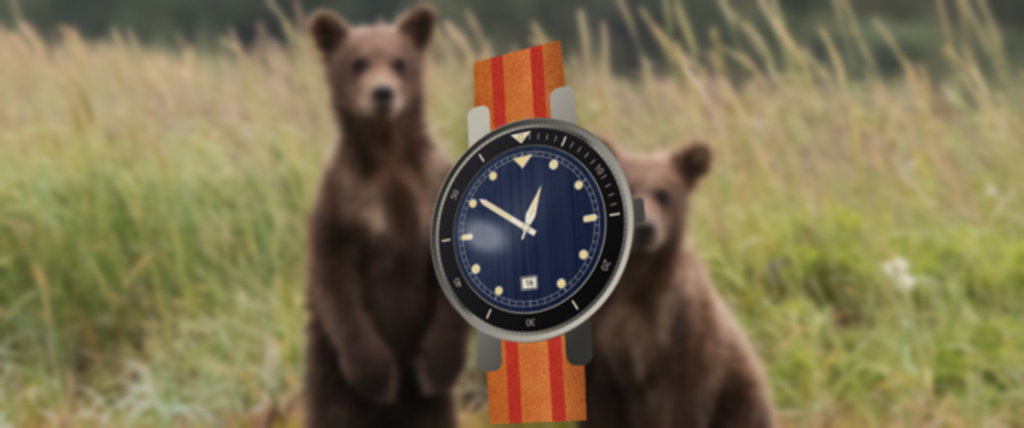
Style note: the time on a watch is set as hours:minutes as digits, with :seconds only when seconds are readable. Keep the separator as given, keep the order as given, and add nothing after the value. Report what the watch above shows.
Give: 12:51
